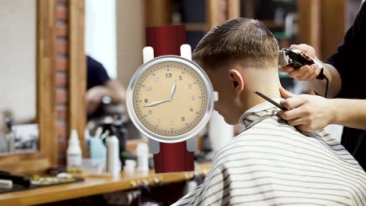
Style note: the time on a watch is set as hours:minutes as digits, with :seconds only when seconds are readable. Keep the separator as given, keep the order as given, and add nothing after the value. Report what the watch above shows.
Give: 12:43
